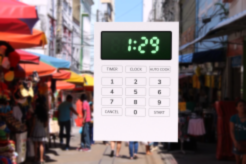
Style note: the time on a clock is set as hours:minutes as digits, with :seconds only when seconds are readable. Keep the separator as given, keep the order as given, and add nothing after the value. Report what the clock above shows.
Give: 1:29
